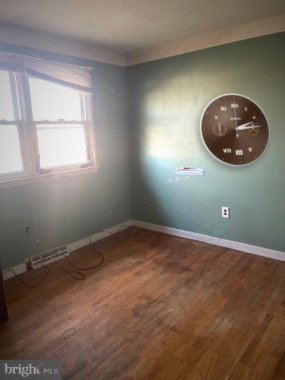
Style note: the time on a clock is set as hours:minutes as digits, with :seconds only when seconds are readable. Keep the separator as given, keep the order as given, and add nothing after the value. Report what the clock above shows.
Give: 2:14
